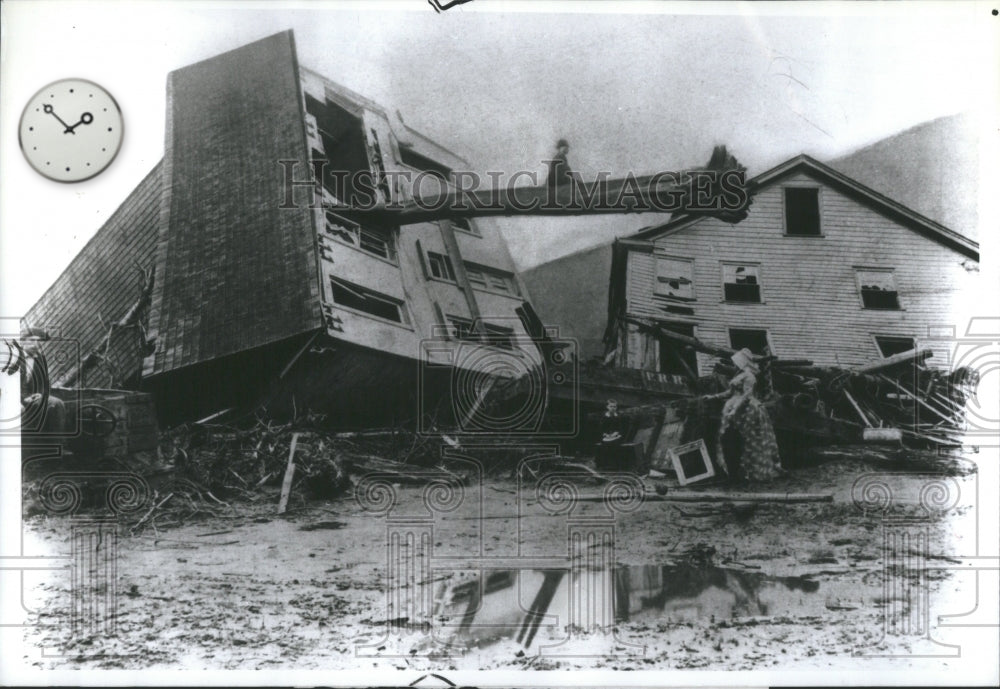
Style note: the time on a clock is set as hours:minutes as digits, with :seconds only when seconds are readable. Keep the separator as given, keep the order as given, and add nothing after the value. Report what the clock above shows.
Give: 1:52
